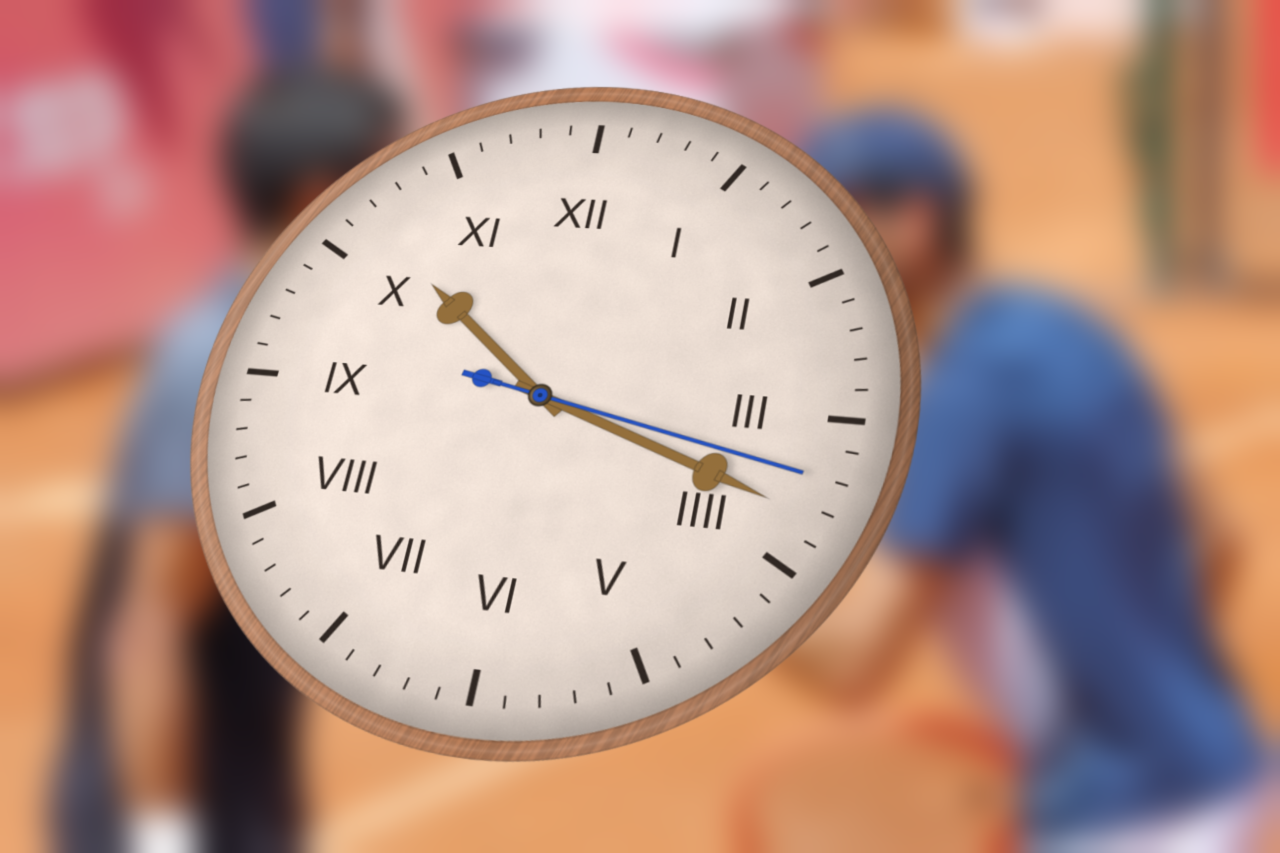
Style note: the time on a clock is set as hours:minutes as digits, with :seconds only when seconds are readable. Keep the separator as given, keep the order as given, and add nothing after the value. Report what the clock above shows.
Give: 10:18:17
